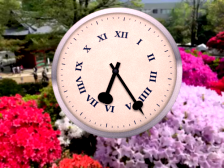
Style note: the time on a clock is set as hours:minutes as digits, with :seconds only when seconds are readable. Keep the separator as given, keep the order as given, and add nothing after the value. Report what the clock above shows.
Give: 6:23
